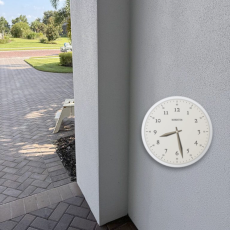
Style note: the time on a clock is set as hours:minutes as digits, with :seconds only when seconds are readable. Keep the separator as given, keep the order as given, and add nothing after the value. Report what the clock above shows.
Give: 8:28
